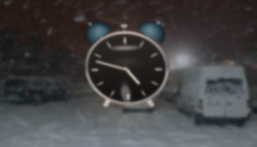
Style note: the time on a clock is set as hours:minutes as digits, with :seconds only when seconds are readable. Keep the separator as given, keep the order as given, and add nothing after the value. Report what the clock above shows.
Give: 4:48
